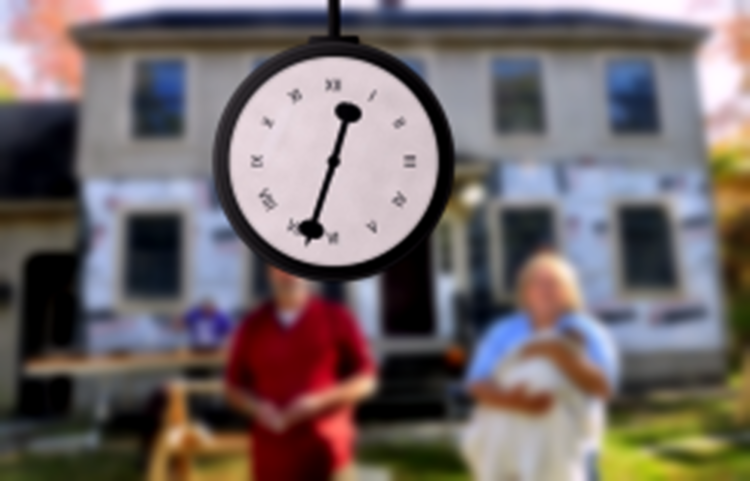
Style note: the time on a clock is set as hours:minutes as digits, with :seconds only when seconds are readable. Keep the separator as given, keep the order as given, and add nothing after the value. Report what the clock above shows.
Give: 12:33
